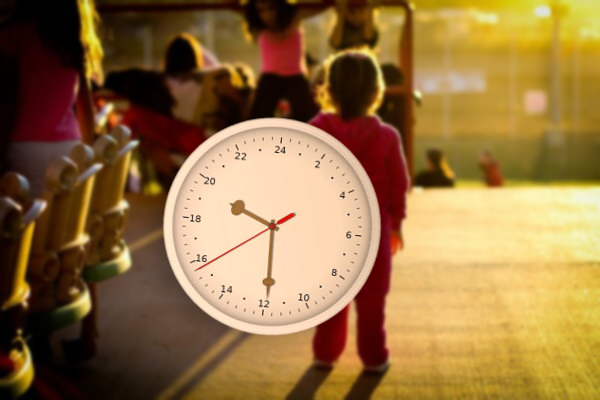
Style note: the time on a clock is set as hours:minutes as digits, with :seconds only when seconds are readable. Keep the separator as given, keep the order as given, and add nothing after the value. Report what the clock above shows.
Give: 19:29:39
